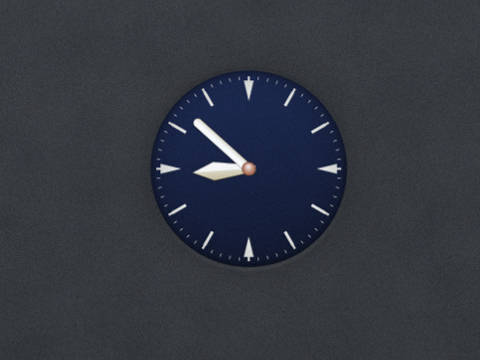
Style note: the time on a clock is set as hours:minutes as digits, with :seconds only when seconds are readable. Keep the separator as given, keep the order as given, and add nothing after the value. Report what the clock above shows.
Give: 8:52
